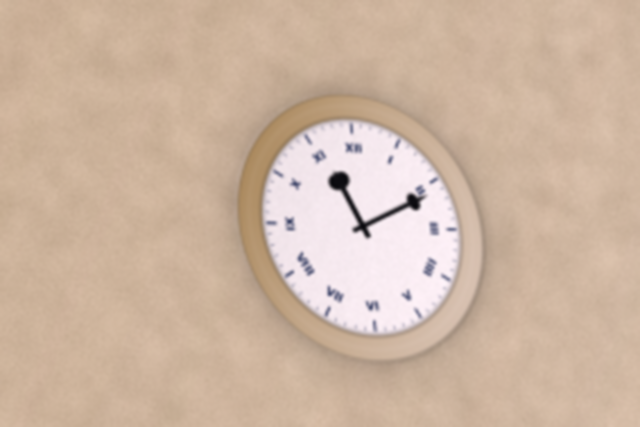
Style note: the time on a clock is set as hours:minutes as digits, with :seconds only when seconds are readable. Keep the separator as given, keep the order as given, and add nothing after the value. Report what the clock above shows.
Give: 11:11
